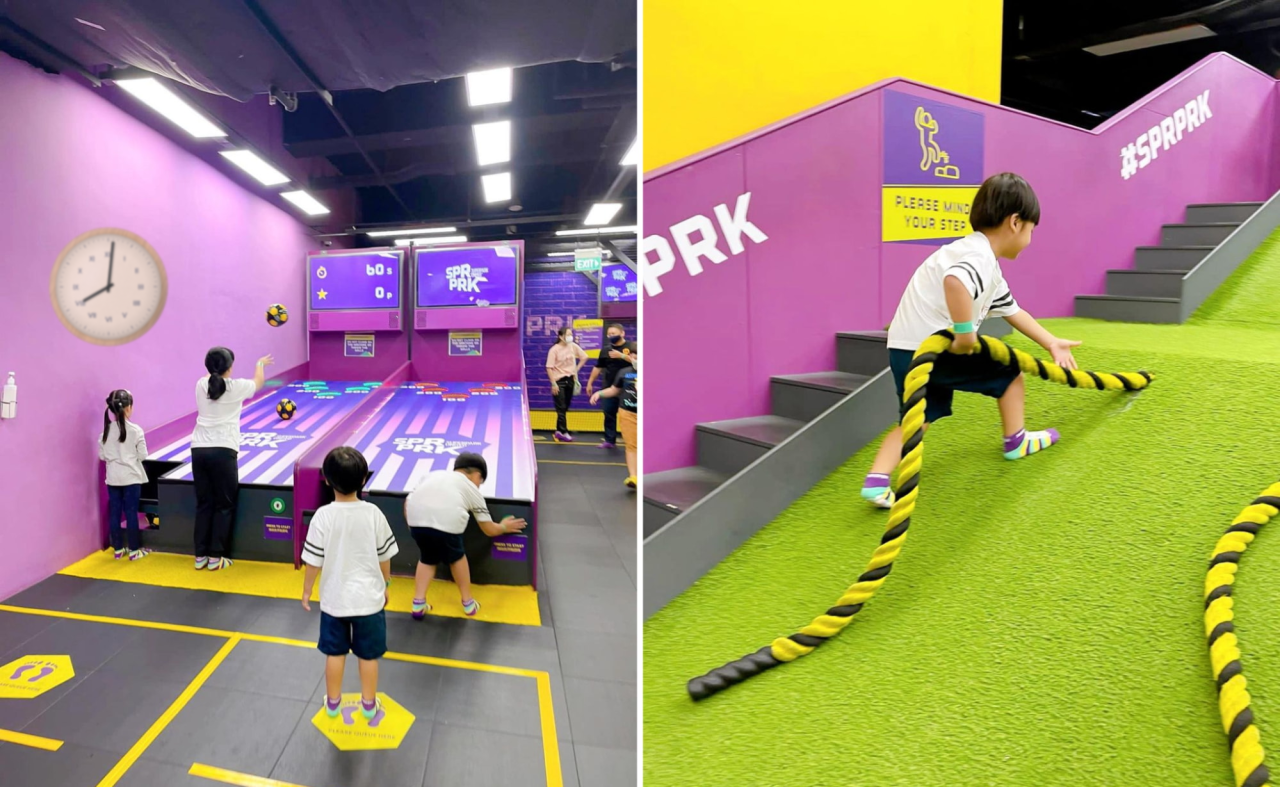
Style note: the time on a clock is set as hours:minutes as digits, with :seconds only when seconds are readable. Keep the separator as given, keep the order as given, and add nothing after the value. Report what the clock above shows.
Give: 8:01
